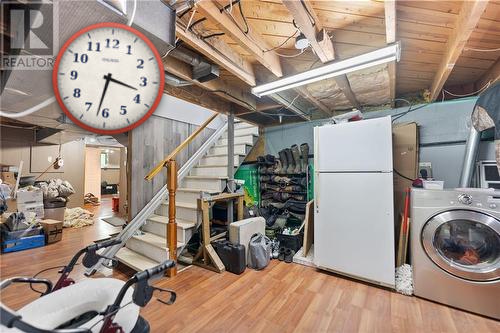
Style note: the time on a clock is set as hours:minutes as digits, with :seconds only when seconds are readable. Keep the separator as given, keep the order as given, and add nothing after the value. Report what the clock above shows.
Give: 3:32
